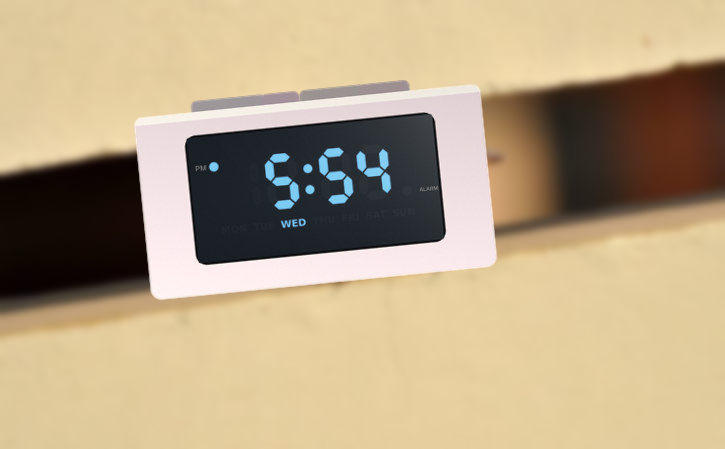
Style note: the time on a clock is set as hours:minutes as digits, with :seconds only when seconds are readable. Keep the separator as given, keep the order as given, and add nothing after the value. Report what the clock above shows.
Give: 5:54
